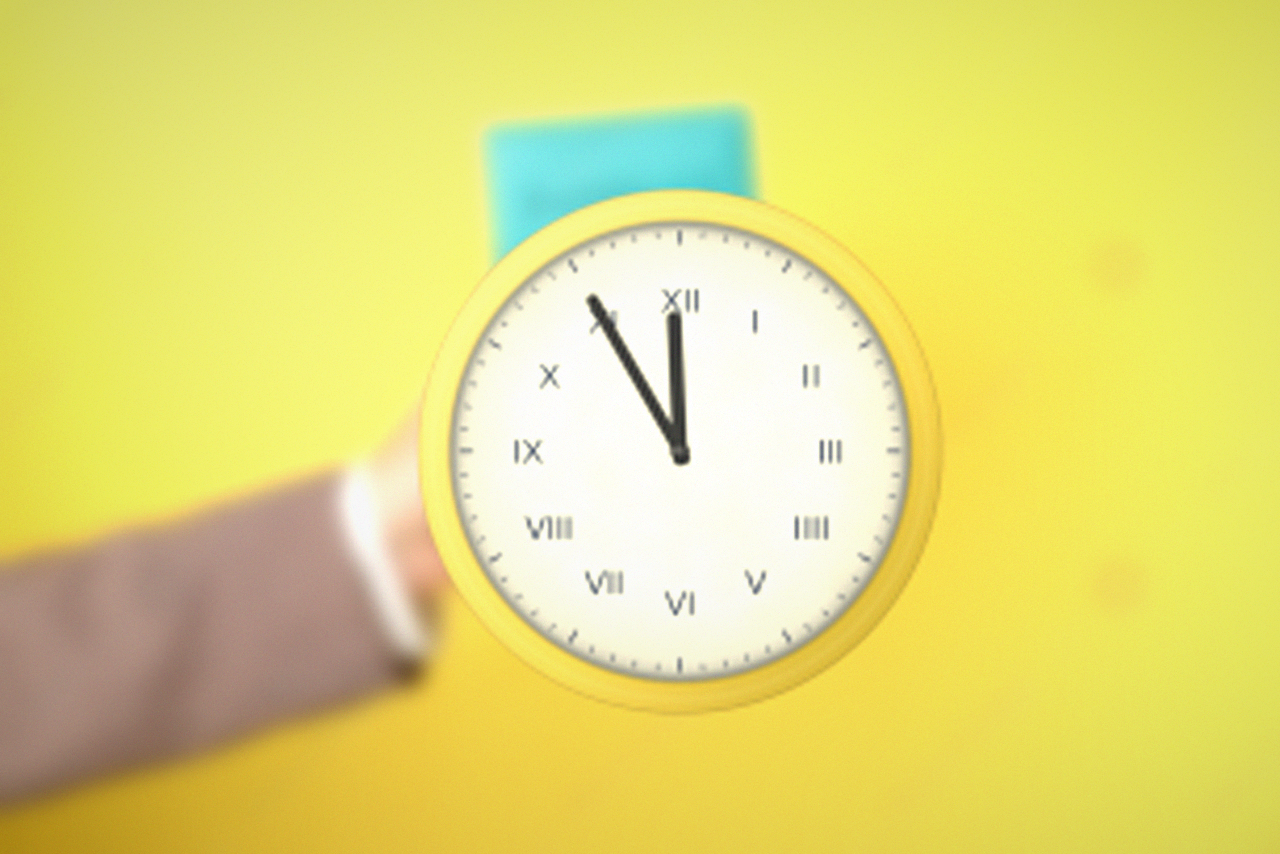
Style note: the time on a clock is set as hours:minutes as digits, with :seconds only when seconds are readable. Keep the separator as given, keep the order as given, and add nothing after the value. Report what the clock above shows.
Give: 11:55
